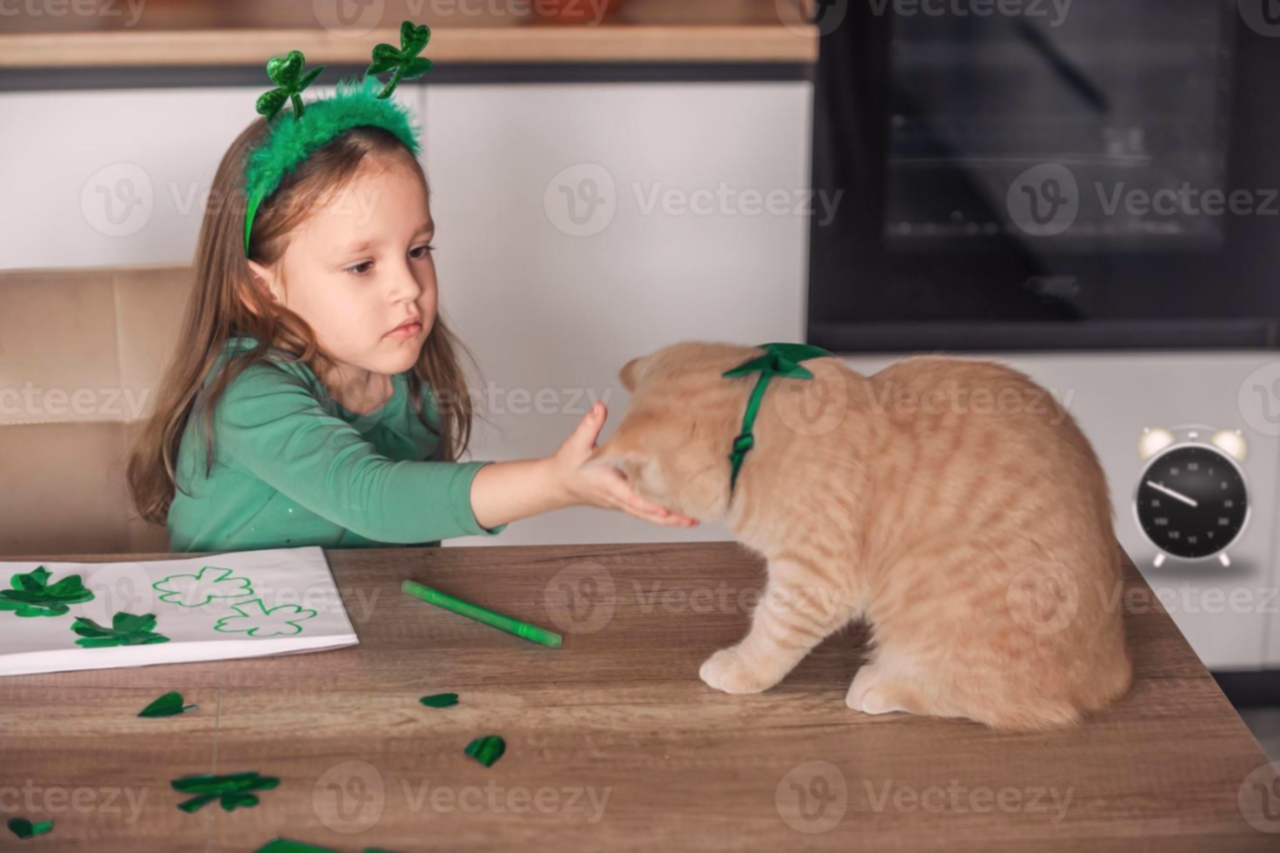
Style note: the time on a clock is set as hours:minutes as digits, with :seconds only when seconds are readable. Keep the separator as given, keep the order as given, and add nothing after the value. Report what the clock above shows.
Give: 9:49
